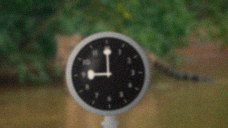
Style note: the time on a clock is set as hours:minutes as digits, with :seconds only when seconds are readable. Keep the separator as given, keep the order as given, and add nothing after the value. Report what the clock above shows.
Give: 9:00
